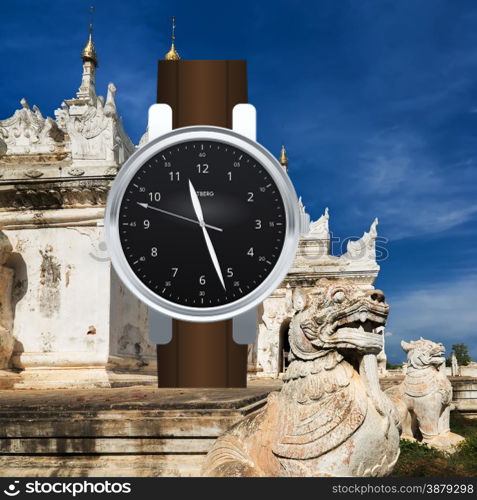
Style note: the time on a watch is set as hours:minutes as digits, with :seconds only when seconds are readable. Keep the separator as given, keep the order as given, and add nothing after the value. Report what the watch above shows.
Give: 11:26:48
